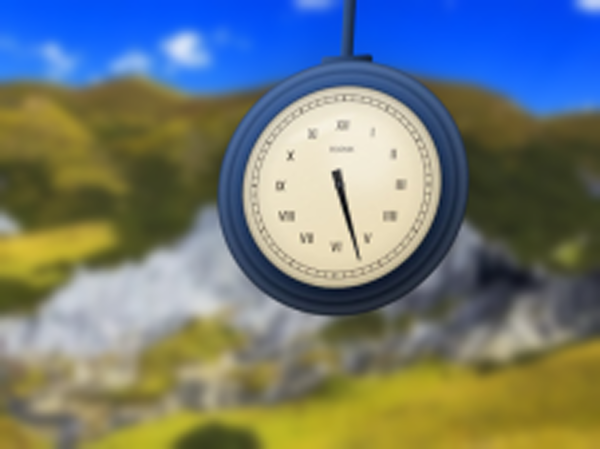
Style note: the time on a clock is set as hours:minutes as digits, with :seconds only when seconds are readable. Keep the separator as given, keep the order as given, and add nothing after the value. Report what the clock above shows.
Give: 5:27
